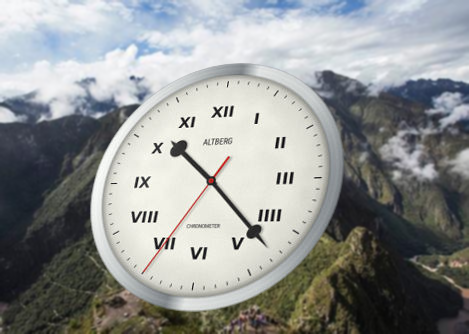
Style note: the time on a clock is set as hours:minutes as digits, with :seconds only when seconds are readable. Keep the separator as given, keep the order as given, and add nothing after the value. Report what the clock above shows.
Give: 10:22:35
